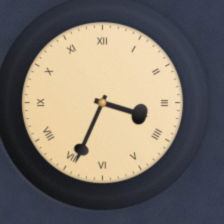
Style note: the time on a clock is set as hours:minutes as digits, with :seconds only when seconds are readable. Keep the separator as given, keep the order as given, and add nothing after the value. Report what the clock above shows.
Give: 3:34
